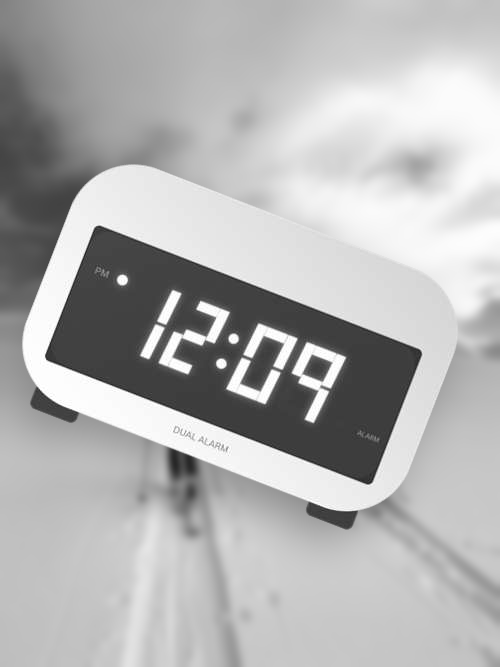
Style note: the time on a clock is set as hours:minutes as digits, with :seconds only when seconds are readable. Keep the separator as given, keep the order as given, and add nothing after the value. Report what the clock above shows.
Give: 12:09
